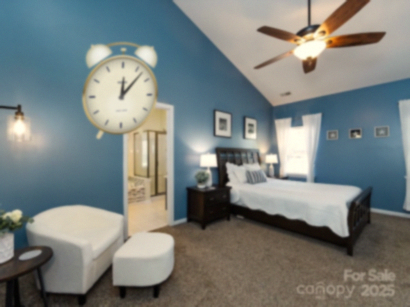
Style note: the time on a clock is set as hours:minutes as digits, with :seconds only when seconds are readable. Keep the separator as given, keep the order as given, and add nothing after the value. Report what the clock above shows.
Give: 12:07
